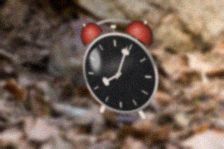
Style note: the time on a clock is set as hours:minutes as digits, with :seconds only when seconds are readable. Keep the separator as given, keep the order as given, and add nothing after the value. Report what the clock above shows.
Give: 8:04
